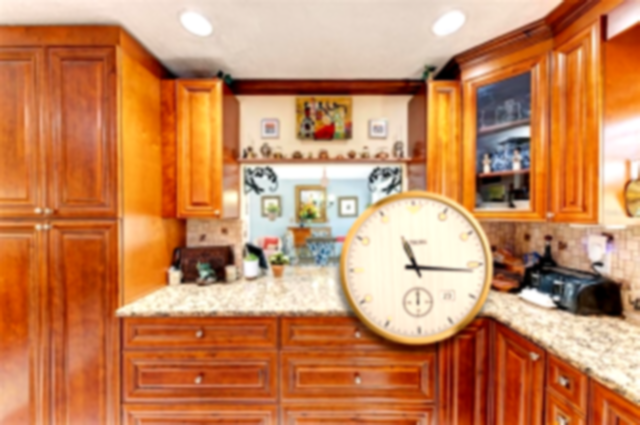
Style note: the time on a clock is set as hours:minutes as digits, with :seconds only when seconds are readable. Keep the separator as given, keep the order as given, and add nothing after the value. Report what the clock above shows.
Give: 11:16
